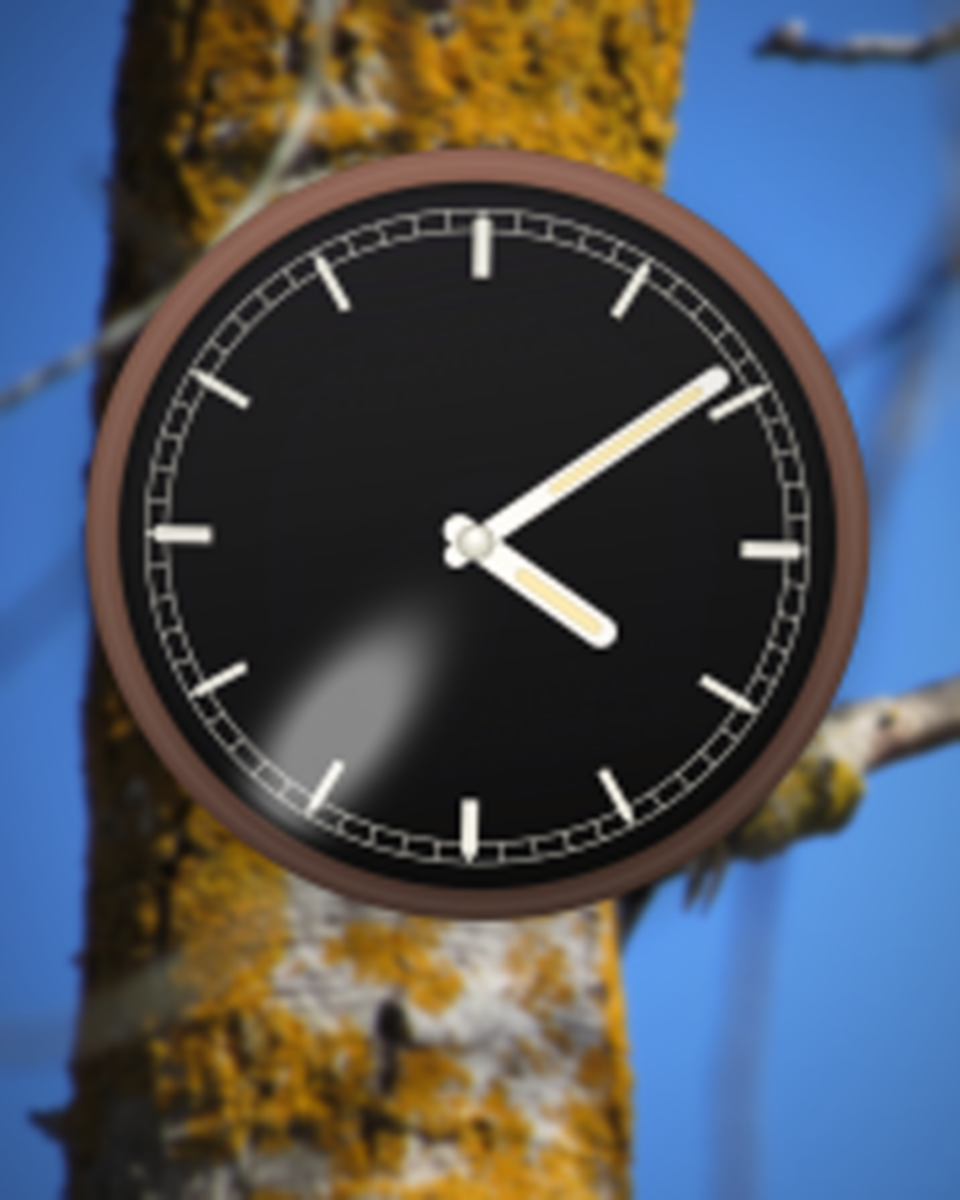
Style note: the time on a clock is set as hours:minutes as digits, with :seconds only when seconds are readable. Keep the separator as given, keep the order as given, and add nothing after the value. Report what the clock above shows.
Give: 4:09
